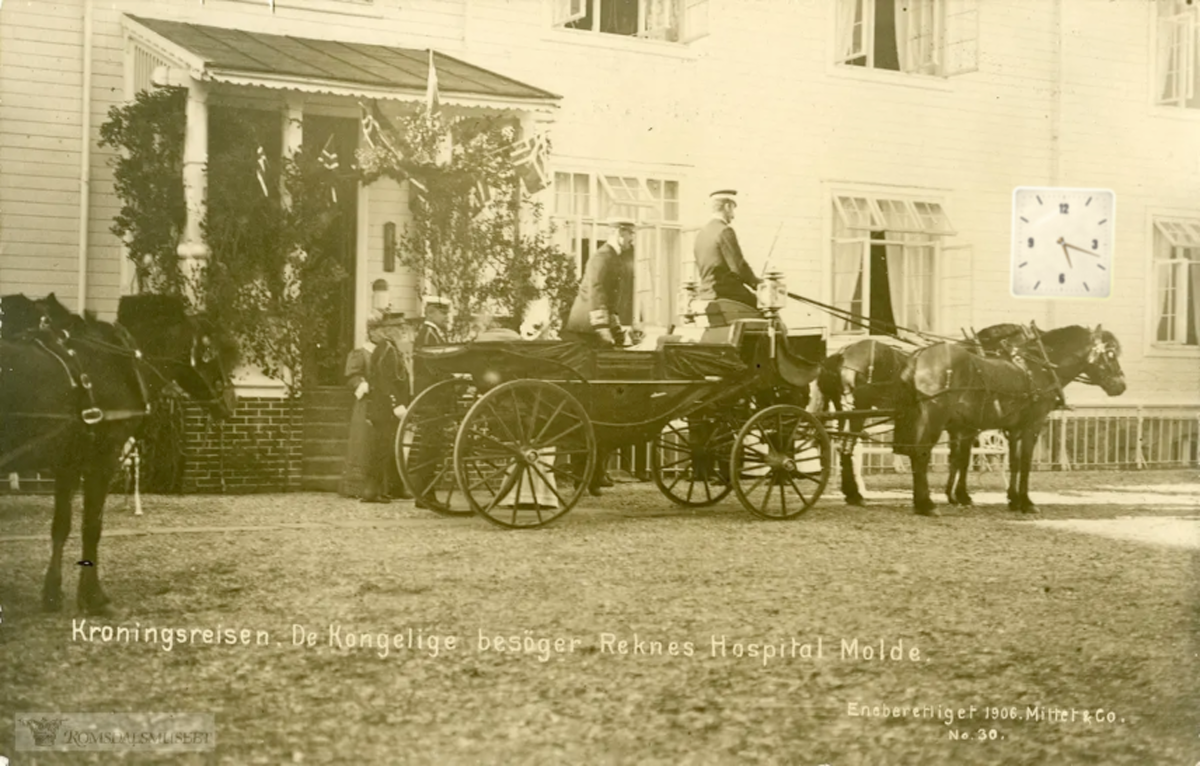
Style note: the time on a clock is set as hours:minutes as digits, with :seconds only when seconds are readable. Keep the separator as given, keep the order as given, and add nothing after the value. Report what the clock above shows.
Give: 5:18
